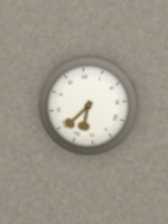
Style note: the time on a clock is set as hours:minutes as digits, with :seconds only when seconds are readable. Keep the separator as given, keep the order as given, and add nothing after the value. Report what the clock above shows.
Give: 6:39
